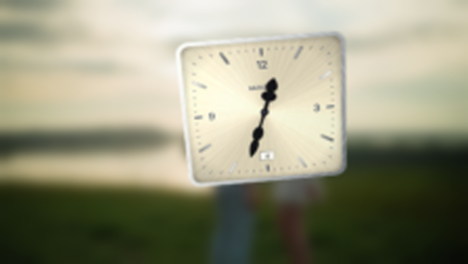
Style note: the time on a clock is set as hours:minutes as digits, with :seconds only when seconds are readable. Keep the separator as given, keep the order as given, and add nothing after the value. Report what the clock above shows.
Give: 12:33
